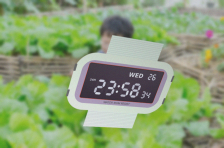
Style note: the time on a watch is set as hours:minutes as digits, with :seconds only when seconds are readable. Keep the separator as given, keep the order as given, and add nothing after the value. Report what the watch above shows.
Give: 23:58:34
